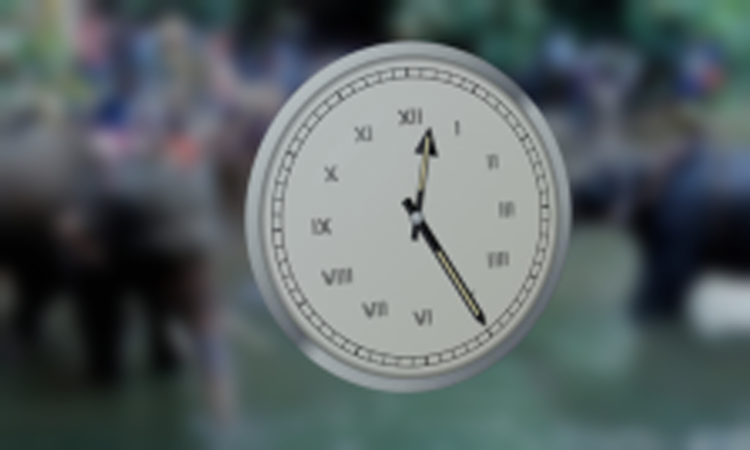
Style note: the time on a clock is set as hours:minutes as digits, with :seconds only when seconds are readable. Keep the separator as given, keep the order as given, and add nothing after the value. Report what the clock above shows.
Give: 12:25
